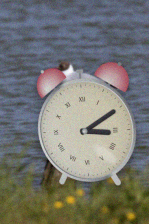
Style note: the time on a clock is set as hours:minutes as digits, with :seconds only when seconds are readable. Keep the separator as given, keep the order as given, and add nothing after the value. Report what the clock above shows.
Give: 3:10
